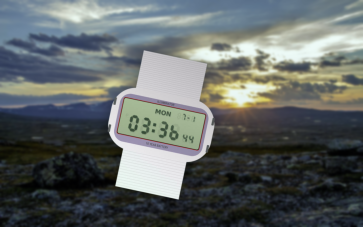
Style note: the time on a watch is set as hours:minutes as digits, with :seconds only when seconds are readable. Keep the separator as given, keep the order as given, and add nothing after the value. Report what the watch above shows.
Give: 3:36:44
